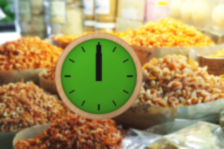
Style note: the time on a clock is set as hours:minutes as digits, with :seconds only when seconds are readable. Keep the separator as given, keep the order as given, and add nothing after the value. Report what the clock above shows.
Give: 12:00
